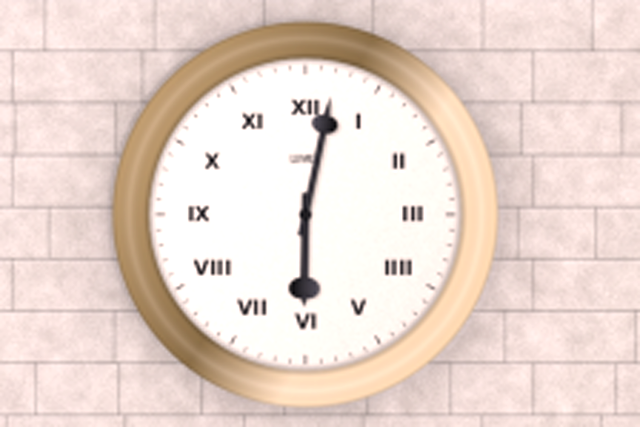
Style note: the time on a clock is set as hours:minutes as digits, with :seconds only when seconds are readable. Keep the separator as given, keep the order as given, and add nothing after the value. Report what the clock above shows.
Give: 6:02
